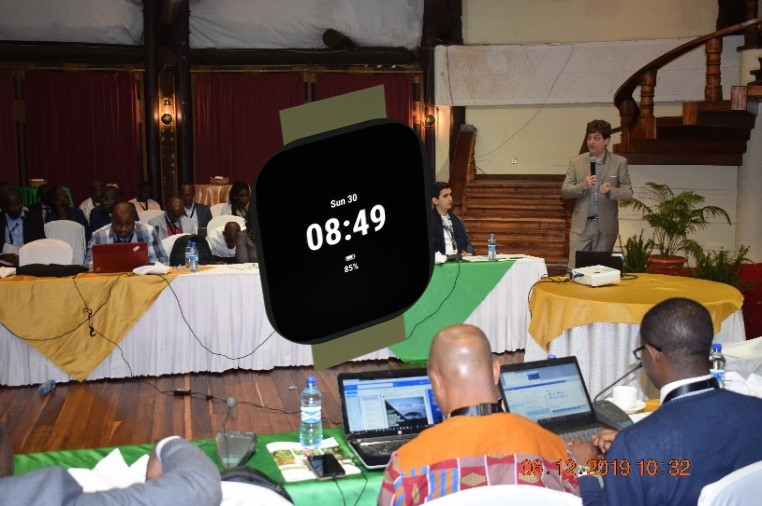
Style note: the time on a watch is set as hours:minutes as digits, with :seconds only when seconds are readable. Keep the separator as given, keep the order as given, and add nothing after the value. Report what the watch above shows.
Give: 8:49
